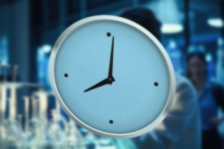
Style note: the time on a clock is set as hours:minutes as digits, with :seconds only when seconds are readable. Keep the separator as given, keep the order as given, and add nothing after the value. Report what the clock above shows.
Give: 8:01
